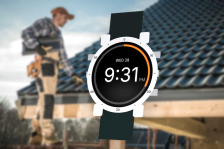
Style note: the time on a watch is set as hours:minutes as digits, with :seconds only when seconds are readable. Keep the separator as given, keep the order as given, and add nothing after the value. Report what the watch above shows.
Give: 9:31
